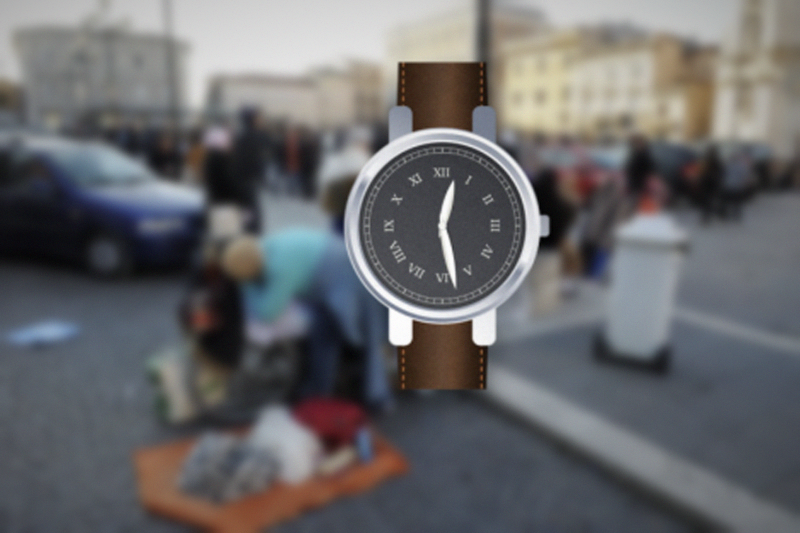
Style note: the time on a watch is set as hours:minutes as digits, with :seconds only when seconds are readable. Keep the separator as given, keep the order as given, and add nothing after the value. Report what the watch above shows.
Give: 12:28
